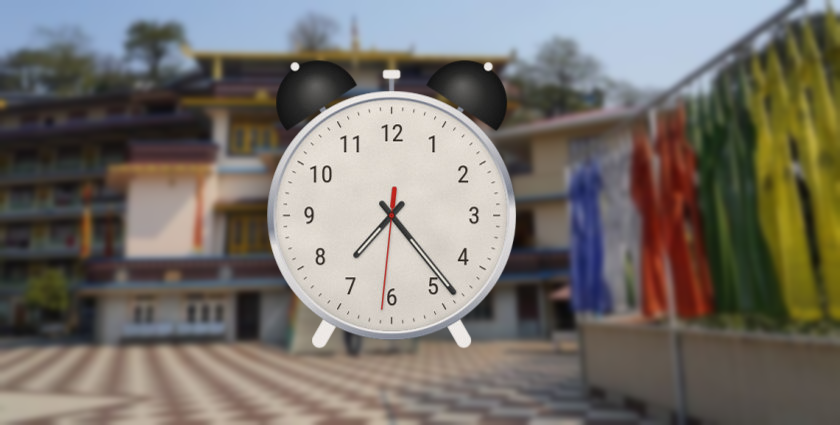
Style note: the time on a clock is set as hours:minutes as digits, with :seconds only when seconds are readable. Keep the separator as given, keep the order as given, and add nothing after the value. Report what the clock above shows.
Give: 7:23:31
